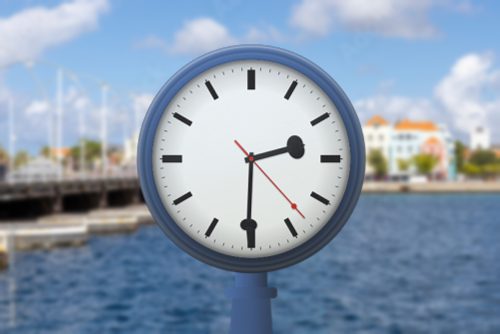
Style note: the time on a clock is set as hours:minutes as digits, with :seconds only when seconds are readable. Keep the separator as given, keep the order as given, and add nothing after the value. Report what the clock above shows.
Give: 2:30:23
